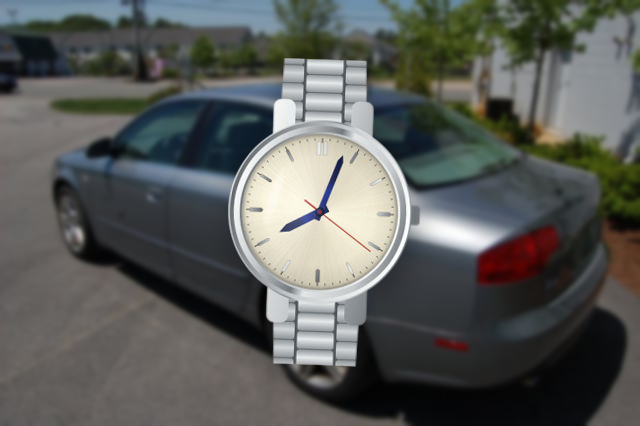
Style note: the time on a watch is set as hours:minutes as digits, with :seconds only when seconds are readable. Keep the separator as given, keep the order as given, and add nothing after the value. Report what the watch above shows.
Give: 8:03:21
